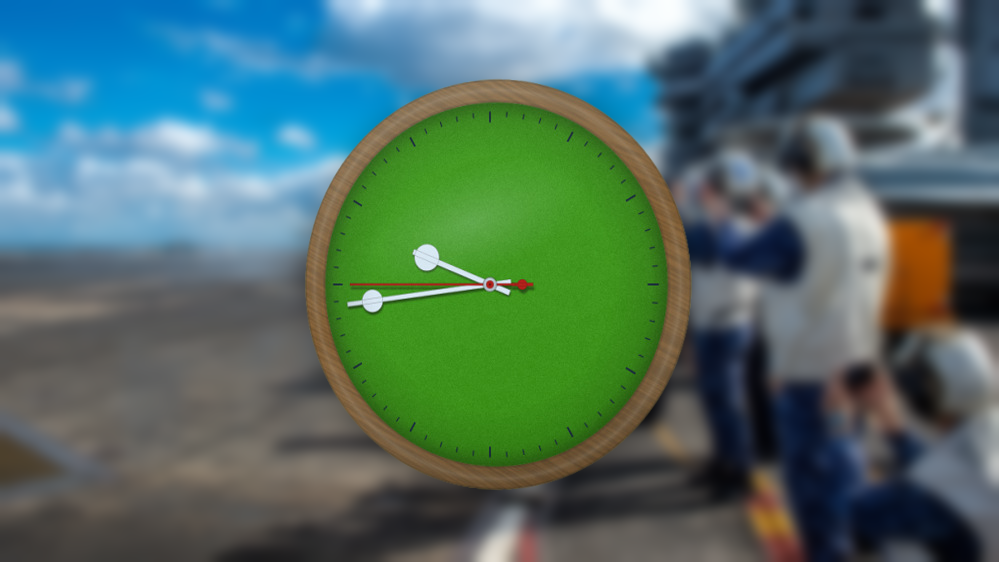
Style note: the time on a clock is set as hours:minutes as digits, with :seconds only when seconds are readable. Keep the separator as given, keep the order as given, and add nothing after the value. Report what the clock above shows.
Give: 9:43:45
